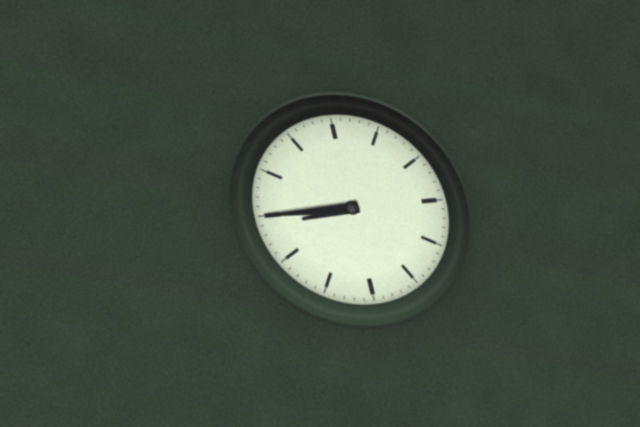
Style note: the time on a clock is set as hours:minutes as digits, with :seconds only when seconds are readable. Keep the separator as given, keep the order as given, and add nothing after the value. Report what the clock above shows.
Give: 8:45
